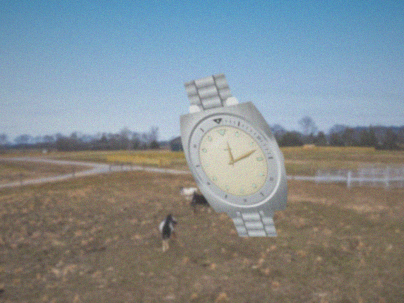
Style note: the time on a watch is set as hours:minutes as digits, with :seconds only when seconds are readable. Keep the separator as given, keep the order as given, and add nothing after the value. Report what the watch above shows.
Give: 12:12
